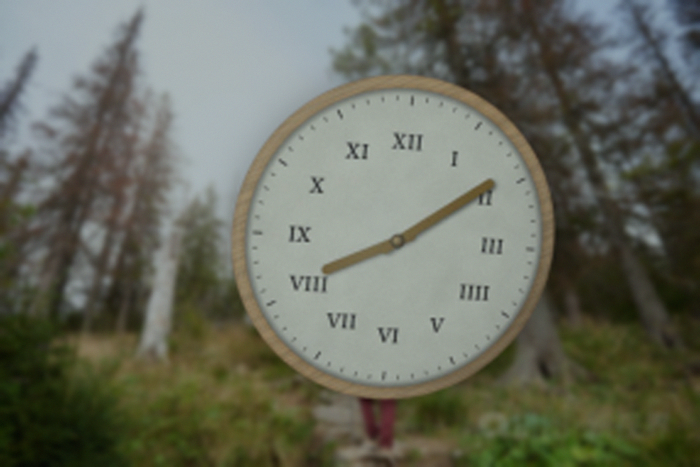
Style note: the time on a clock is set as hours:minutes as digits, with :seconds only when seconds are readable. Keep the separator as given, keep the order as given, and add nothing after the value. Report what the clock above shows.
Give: 8:09
